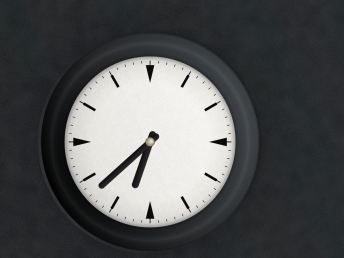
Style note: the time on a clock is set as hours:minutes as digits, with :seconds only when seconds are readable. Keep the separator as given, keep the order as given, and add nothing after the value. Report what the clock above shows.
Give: 6:38
